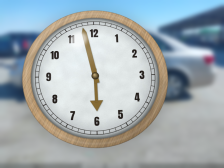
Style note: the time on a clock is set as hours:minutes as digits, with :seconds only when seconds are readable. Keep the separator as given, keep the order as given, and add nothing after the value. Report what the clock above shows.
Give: 5:58
